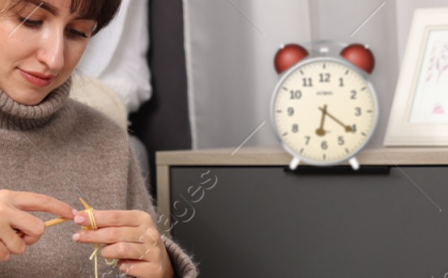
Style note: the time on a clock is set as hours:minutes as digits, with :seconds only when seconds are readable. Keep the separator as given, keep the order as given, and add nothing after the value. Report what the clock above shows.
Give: 6:21
